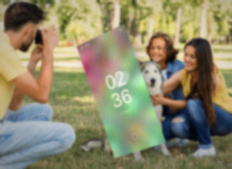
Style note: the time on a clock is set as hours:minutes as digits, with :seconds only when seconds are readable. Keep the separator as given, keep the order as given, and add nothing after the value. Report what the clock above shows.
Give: 2:36
